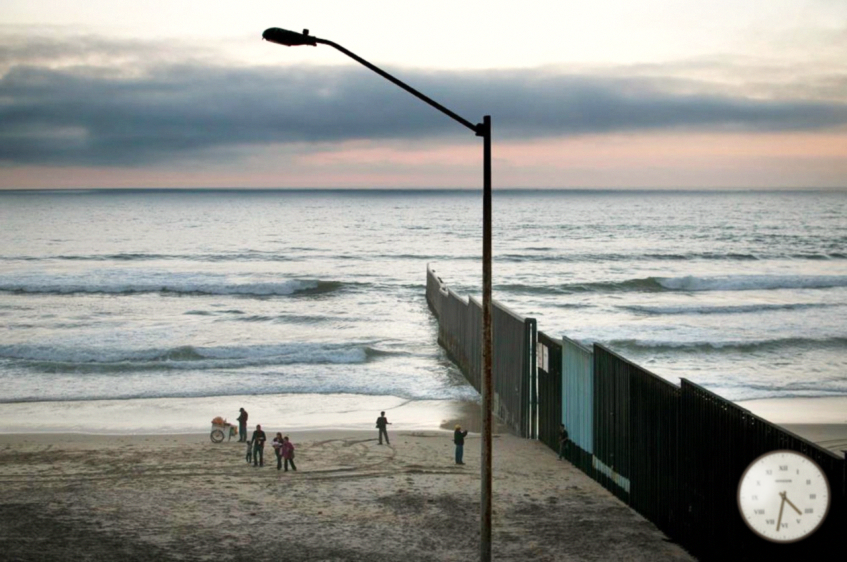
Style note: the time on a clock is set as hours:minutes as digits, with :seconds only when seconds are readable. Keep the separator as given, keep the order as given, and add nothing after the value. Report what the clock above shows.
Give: 4:32
